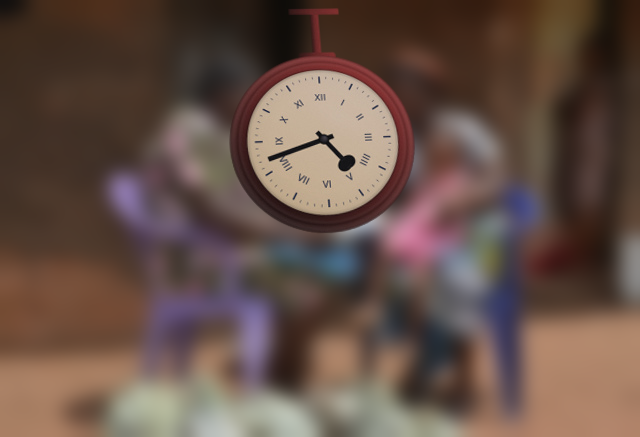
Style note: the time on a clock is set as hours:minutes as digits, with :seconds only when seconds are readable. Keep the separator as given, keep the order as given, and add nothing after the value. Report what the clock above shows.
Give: 4:42
